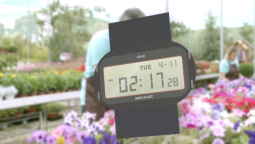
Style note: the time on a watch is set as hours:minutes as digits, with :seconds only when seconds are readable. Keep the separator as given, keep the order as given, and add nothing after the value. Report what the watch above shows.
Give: 2:17:28
